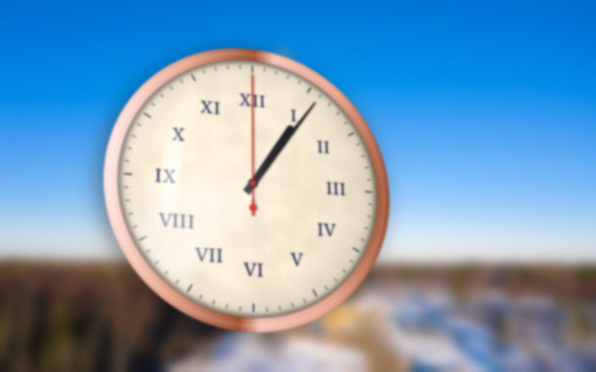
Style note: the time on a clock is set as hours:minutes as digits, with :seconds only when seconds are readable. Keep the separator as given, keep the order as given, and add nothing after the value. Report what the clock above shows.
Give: 1:06:00
